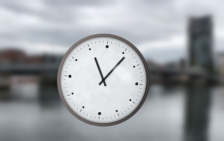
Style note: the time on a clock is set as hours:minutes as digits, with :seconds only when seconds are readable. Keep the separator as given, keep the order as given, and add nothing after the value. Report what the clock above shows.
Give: 11:06
